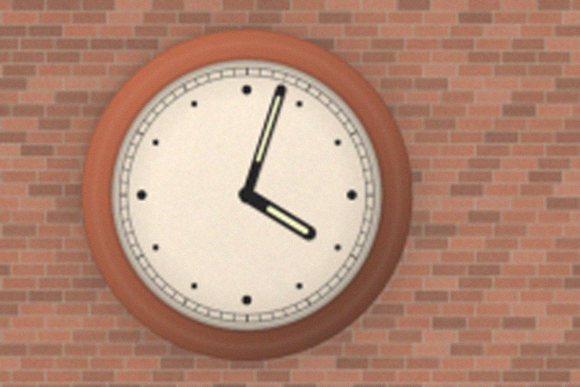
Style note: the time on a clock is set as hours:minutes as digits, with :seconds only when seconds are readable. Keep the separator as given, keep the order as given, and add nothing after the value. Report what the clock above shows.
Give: 4:03
